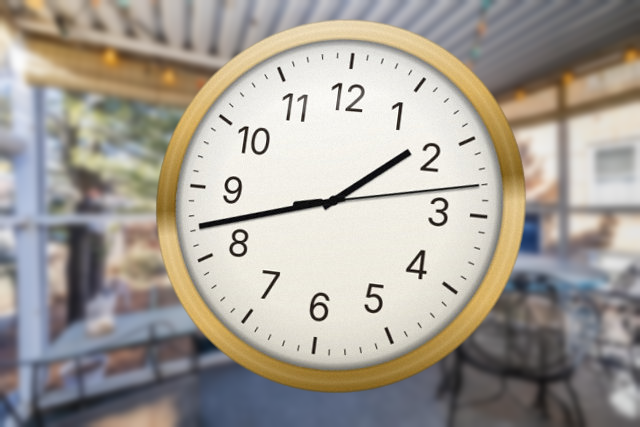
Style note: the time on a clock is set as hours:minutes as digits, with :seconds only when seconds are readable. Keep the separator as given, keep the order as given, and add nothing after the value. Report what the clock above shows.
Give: 1:42:13
